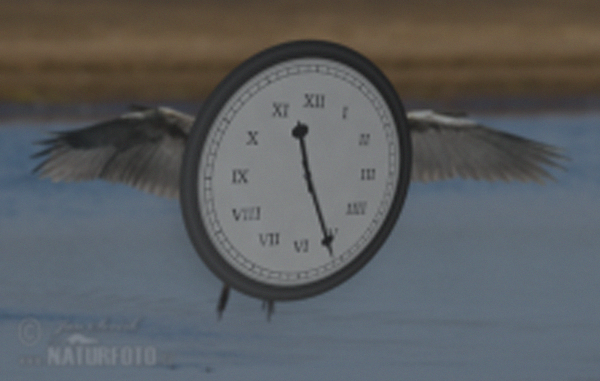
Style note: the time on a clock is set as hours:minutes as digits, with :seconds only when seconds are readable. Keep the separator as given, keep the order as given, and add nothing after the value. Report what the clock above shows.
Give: 11:26
